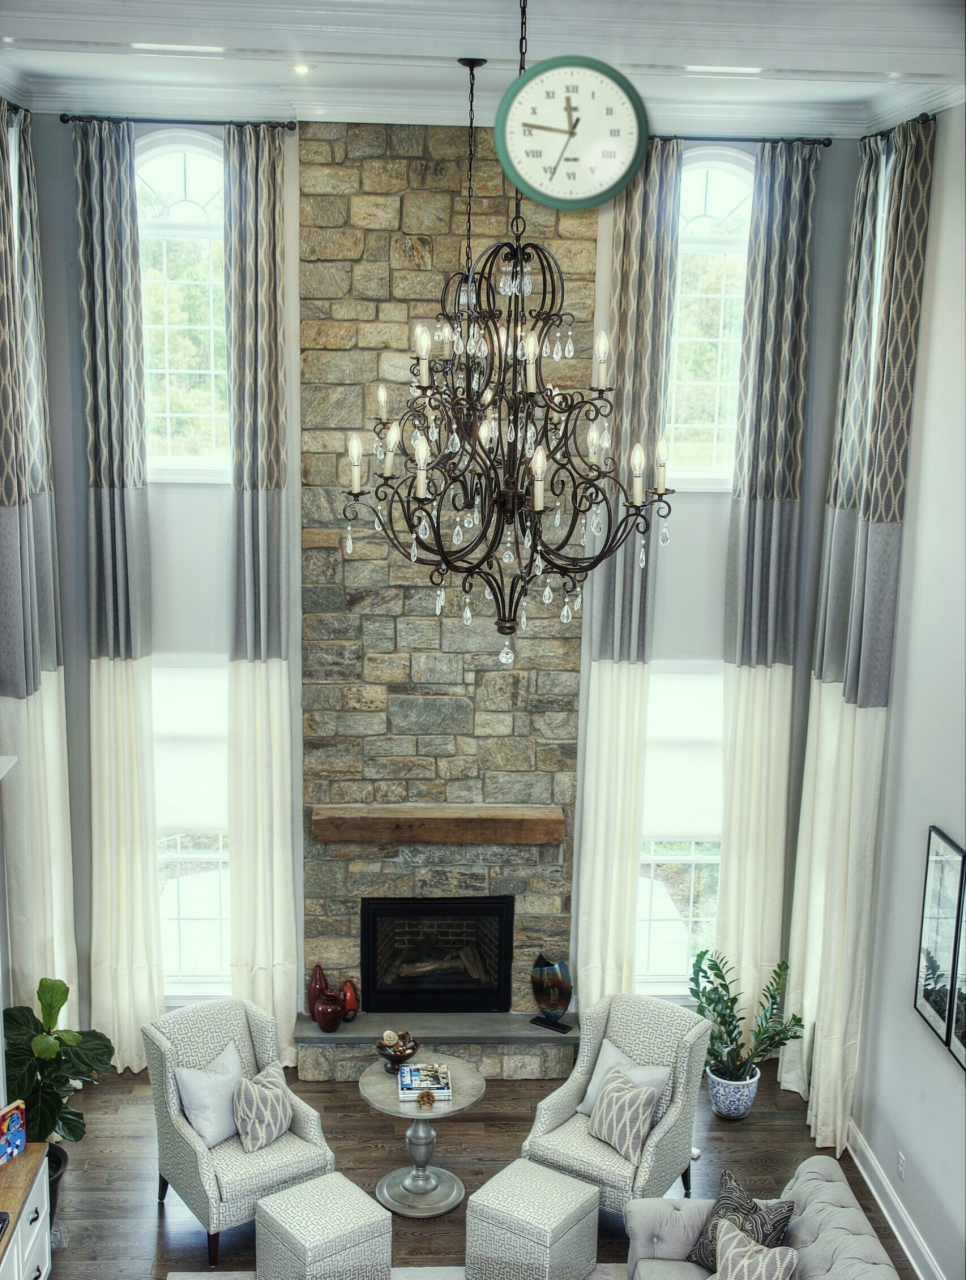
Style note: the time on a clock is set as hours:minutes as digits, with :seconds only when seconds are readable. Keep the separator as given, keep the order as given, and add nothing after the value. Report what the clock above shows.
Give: 11:46:34
